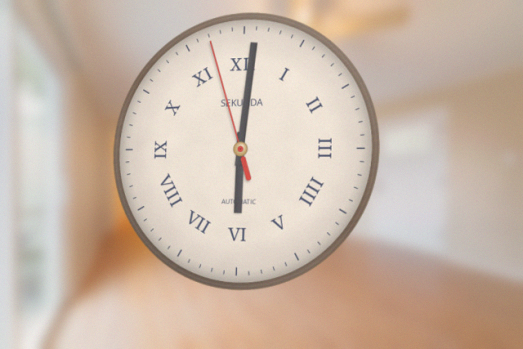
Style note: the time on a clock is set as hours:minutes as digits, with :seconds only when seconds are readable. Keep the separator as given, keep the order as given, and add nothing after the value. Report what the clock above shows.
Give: 6:00:57
